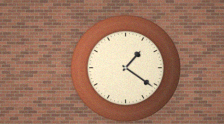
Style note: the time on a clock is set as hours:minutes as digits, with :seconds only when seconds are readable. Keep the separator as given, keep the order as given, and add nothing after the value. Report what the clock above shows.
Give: 1:21
